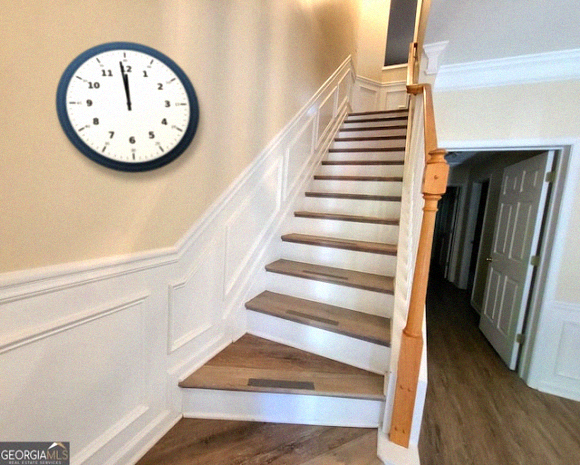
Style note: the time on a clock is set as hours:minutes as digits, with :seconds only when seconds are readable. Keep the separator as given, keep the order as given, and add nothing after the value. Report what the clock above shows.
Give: 11:59
